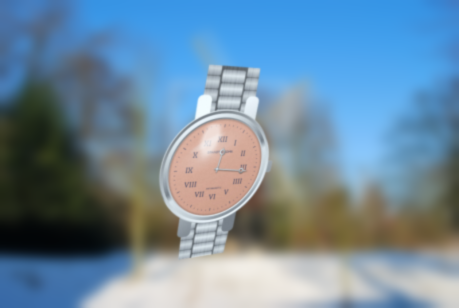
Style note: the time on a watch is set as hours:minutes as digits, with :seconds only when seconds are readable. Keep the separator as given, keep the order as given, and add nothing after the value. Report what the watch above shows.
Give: 12:16
